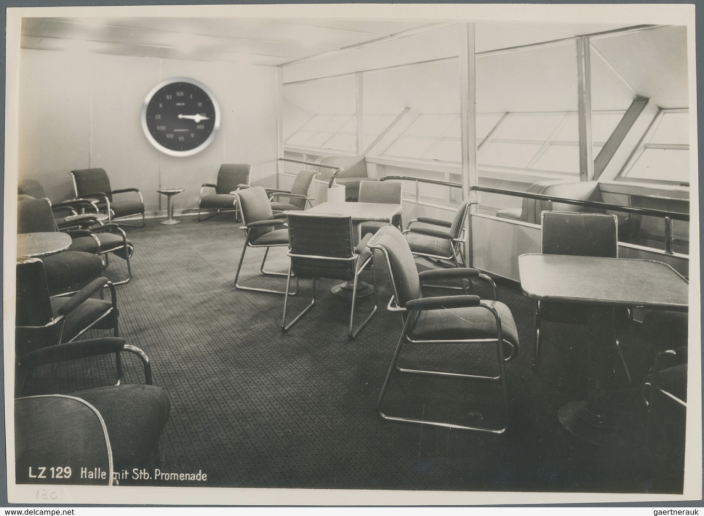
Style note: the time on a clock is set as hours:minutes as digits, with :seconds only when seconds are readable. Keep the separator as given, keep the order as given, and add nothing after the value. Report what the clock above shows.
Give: 3:16
